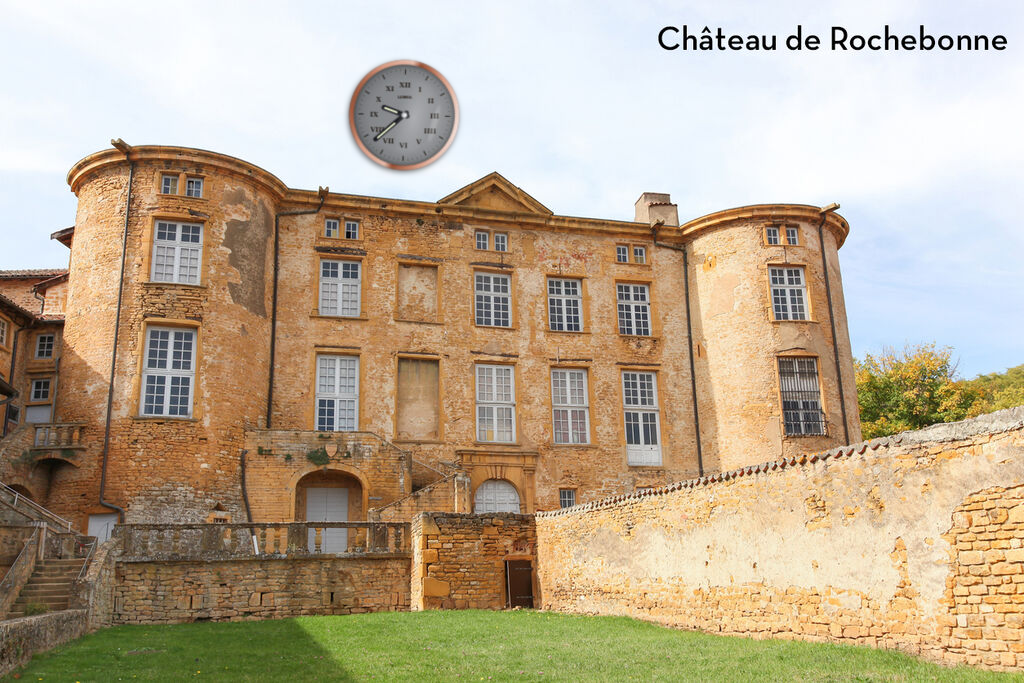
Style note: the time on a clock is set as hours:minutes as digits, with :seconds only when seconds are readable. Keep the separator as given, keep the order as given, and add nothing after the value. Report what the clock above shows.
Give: 9:38
